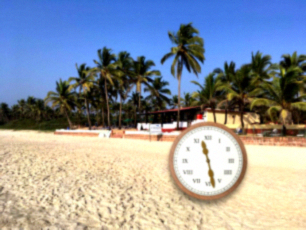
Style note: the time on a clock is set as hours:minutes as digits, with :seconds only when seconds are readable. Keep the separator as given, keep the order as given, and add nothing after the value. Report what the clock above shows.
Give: 11:28
